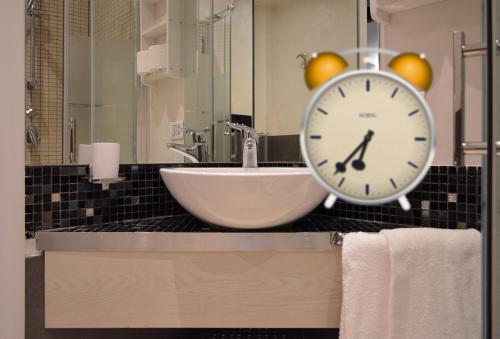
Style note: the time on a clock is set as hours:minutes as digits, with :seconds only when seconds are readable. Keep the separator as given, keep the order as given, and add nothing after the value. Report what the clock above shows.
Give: 6:37
